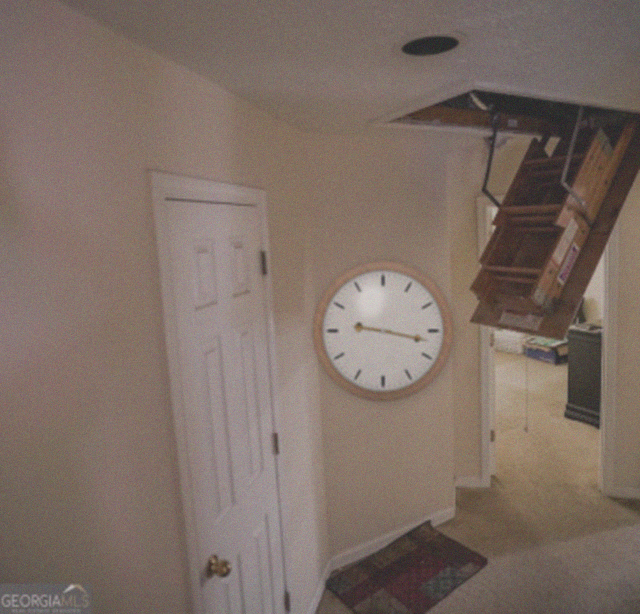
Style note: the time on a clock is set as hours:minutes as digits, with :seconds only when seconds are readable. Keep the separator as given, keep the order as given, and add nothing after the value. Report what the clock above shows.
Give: 9:17
